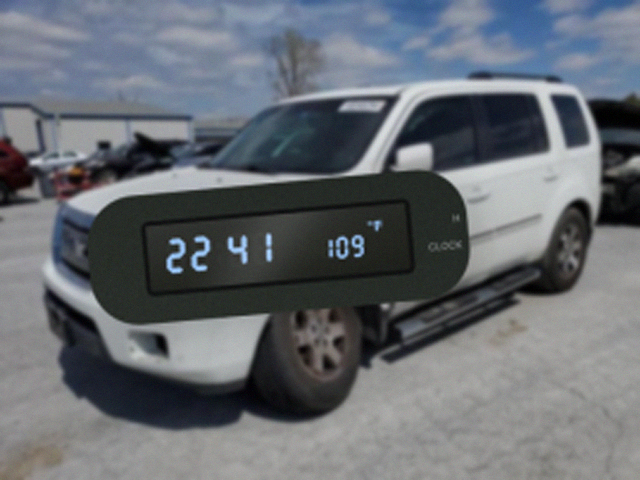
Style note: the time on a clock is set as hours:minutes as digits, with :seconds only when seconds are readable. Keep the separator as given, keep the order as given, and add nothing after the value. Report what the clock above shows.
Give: 22:41
